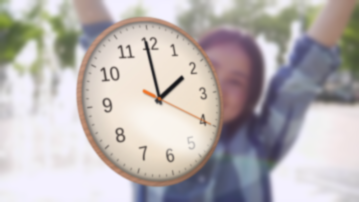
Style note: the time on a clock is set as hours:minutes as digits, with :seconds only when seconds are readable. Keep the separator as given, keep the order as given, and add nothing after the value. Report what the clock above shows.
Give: 1:59:20
